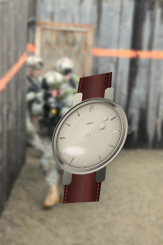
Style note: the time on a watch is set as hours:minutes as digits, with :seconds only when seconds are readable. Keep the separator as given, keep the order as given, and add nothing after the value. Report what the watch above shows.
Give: 2:08
